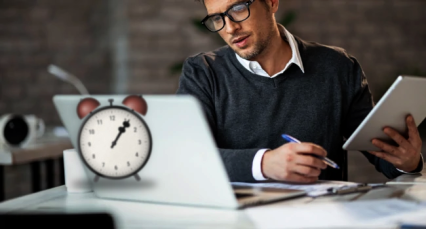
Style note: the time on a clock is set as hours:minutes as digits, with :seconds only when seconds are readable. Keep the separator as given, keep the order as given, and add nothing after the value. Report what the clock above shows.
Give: 1:06
